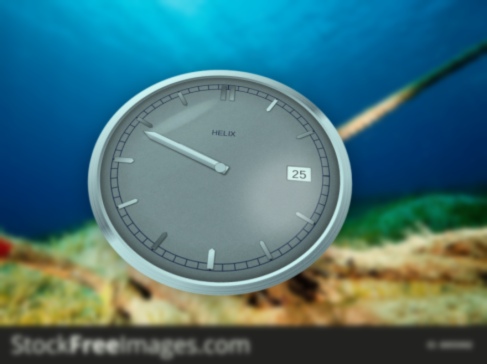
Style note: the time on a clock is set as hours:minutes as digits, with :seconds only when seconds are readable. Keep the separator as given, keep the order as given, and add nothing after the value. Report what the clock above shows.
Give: 9:49
